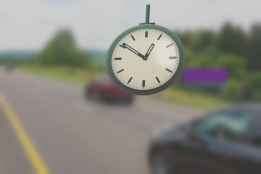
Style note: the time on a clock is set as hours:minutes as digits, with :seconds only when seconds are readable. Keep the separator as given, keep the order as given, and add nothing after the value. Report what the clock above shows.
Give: 12:51
